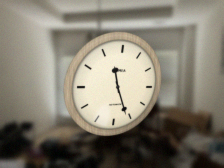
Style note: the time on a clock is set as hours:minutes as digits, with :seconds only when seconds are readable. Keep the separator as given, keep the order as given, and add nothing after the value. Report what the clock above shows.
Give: 11:26
